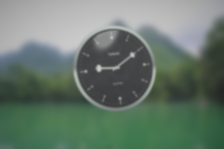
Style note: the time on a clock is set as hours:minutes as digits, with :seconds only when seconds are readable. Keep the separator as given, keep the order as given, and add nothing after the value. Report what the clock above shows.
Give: 9:10
